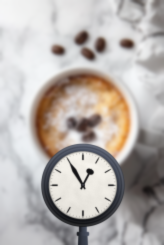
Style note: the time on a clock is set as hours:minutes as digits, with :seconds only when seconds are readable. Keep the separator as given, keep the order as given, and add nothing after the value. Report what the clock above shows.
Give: 12:55
